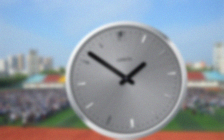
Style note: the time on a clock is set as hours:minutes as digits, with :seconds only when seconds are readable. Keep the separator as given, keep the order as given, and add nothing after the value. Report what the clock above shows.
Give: 1:52
